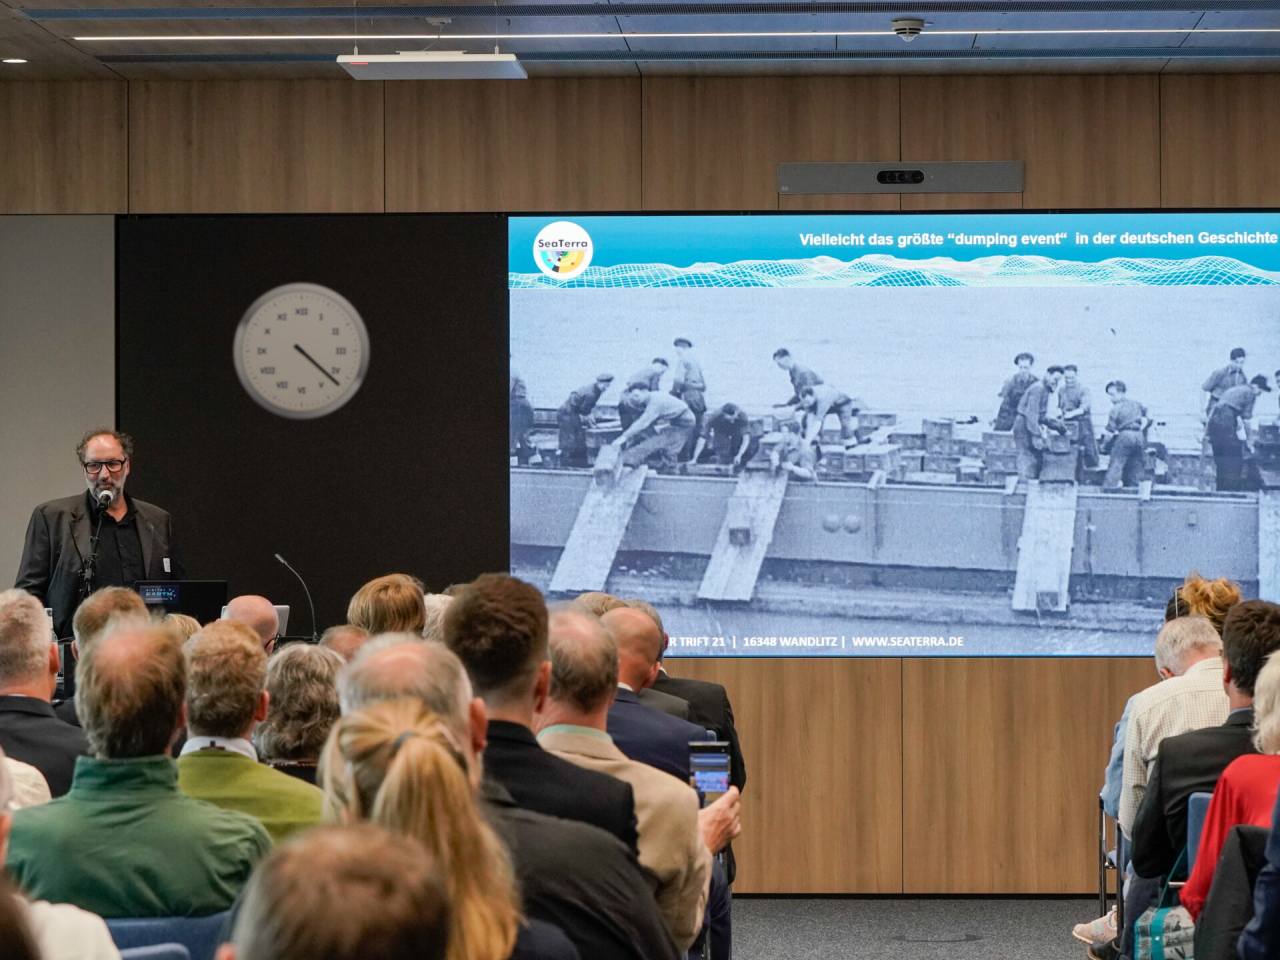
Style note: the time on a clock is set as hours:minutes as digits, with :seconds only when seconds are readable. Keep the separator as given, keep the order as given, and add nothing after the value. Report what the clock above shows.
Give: 4:22
